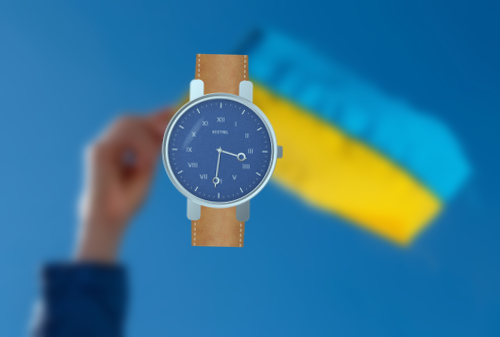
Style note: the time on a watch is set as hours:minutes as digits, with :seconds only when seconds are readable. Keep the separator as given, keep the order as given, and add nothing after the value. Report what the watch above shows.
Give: 3:31
